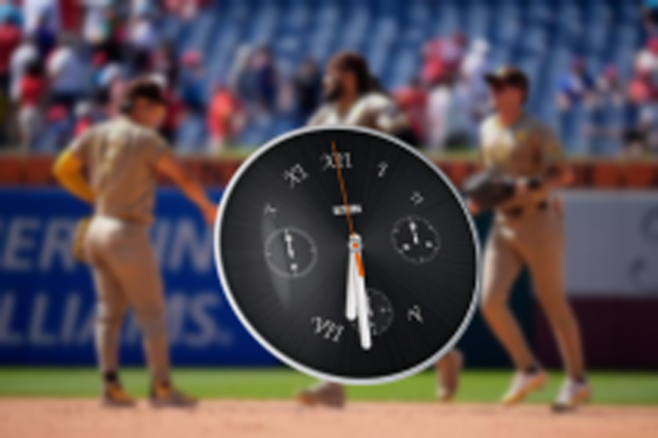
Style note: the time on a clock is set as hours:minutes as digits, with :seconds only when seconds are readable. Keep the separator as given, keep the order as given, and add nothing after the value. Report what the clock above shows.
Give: 6:31
